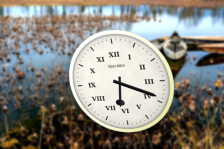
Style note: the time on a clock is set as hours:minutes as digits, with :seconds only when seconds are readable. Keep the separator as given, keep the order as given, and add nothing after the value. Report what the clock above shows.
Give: 6:19
